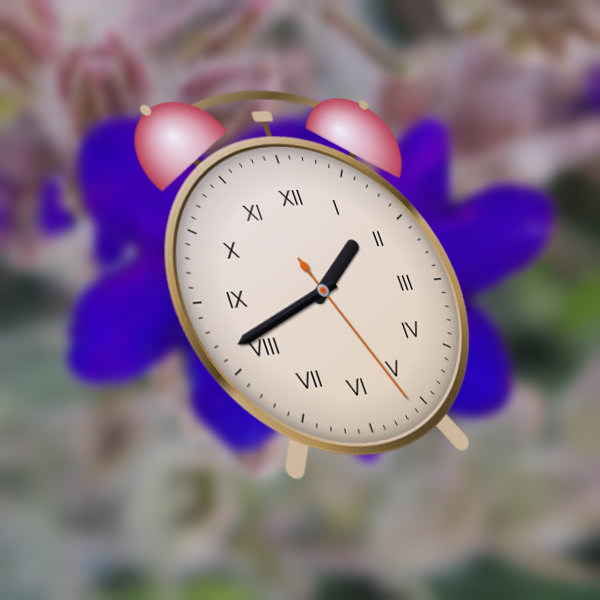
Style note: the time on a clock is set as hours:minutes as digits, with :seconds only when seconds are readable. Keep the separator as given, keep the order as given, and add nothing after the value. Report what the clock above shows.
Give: 1:41:26
